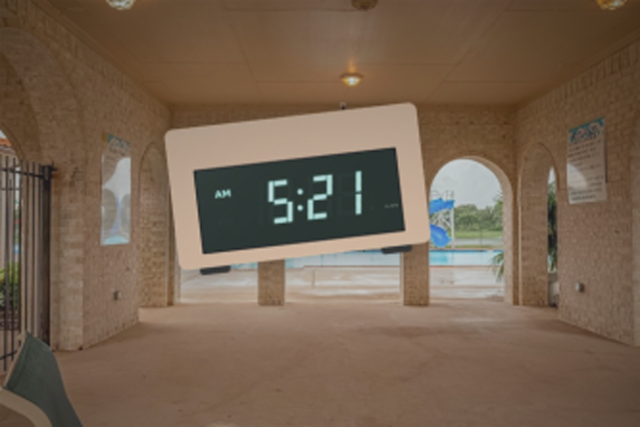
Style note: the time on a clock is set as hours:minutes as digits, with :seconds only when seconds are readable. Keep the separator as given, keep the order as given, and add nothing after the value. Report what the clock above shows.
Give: 5:21
